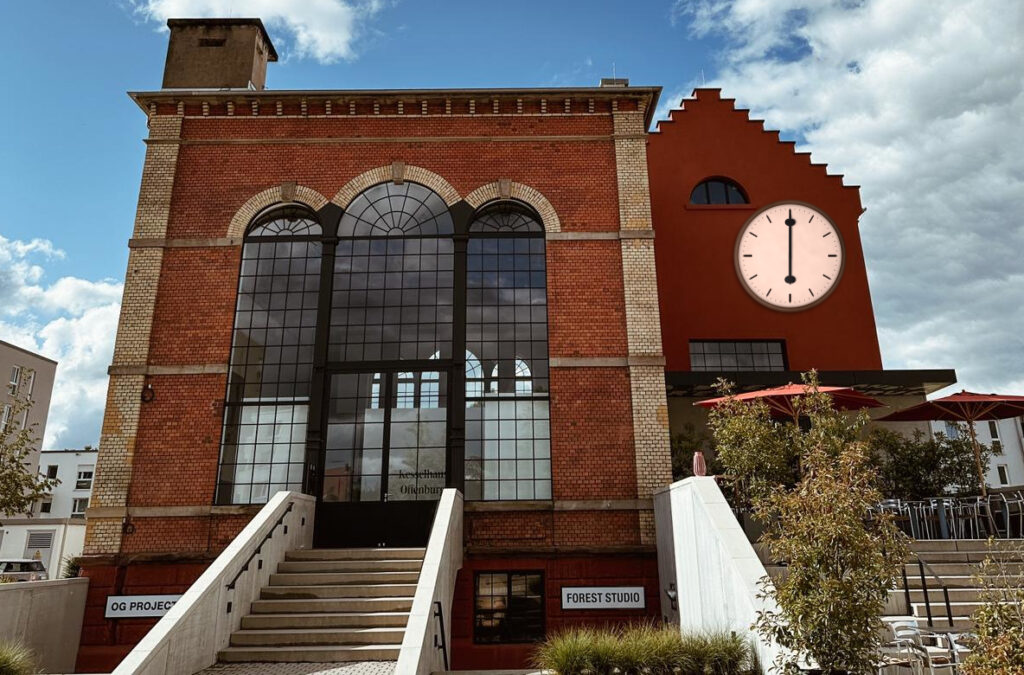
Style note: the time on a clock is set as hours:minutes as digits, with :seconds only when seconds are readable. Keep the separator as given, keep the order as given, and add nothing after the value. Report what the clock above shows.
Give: 6:00
